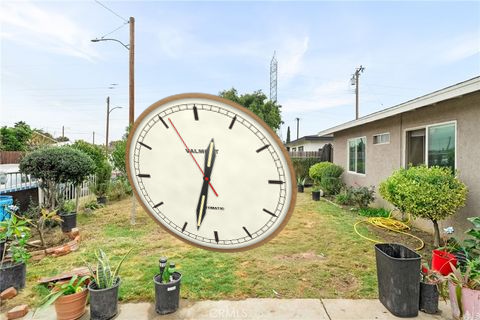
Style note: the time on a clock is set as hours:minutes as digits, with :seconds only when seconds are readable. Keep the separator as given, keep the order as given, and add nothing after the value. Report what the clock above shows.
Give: 12:32:56
